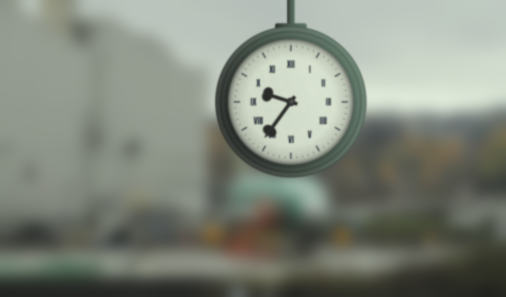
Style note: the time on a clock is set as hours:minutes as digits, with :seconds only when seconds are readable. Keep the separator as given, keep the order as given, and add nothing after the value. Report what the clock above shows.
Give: 9:36
